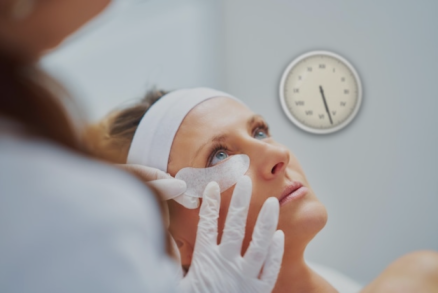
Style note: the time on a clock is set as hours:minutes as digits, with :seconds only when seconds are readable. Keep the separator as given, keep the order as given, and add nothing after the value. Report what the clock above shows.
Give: 5:27
